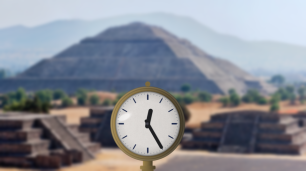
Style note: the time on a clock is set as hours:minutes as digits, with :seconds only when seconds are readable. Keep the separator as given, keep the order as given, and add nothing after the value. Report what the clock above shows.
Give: 12:25
